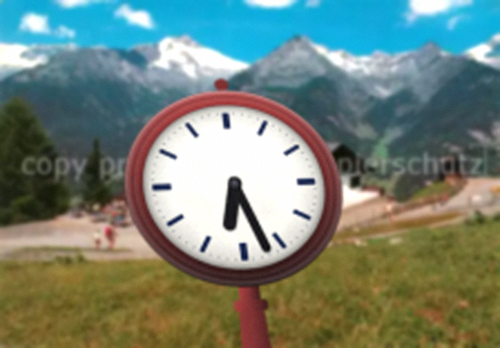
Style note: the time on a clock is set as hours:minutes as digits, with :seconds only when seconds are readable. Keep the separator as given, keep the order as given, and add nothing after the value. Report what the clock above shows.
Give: 6:27
